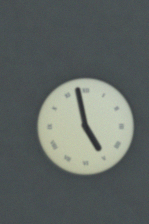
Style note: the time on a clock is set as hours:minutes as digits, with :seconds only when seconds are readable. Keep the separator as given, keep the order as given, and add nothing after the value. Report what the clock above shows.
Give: 4:58
